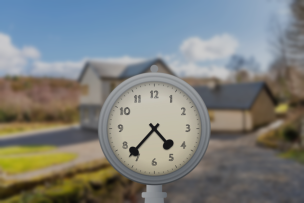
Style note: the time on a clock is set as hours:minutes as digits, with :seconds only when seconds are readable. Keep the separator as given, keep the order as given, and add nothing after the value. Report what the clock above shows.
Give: 4:37
